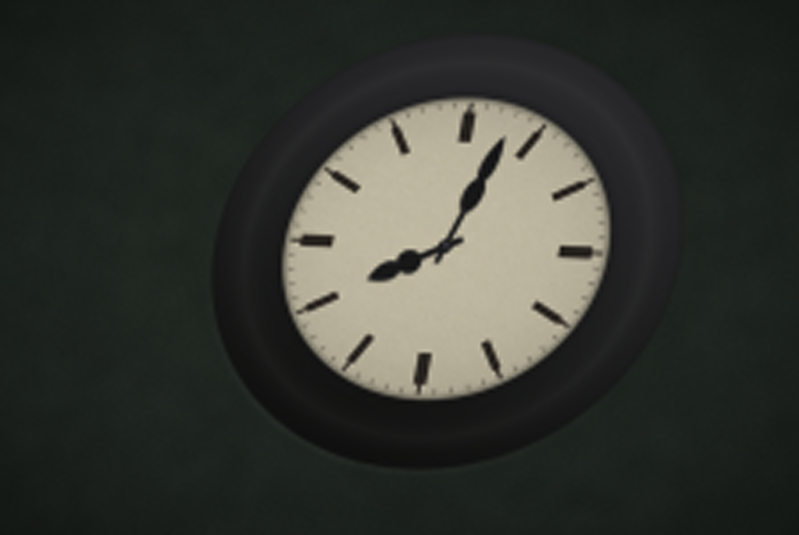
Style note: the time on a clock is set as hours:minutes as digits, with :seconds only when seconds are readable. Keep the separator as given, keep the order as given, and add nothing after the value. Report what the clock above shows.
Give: 8:03
